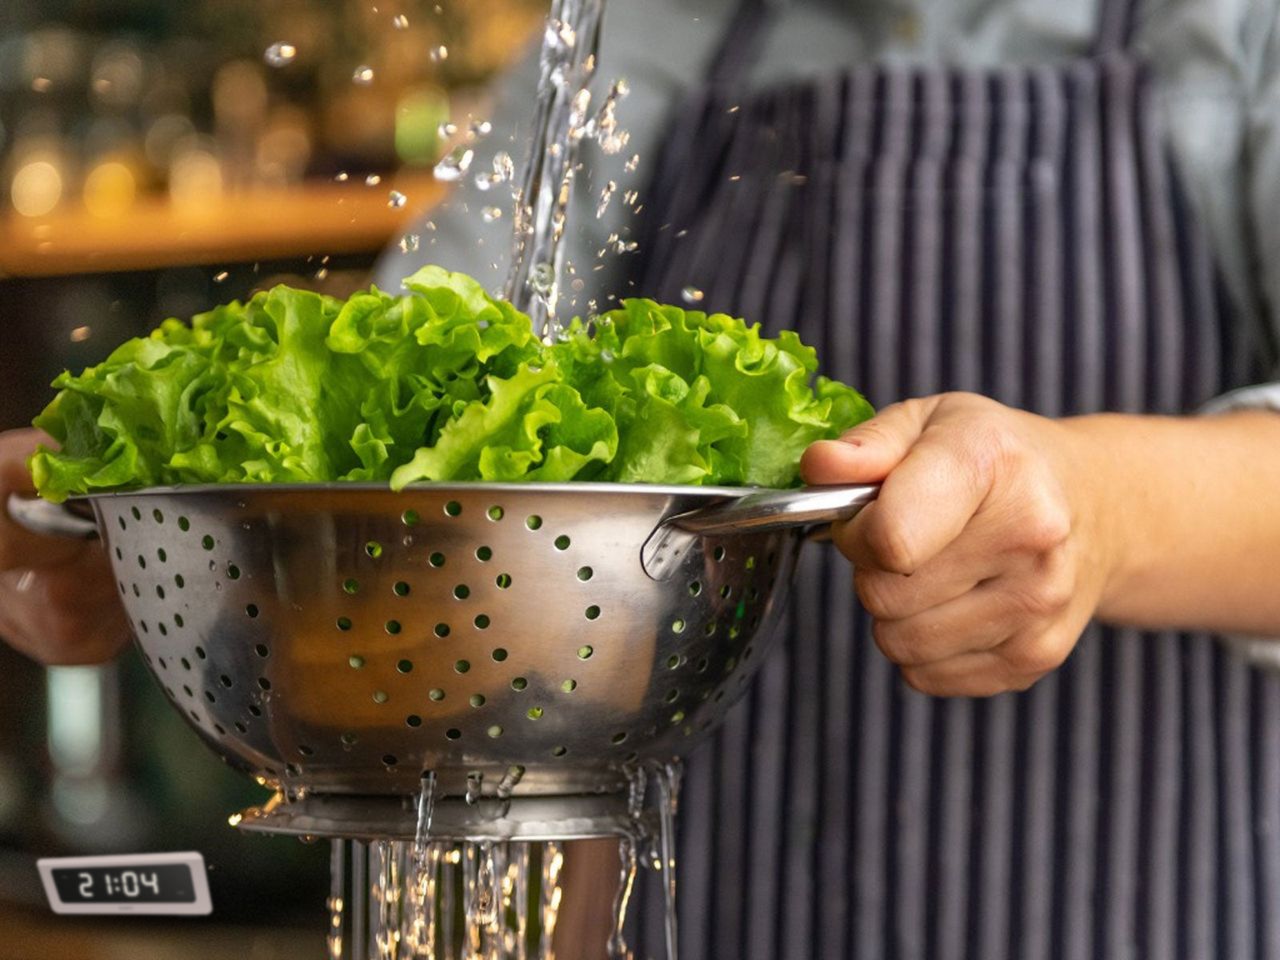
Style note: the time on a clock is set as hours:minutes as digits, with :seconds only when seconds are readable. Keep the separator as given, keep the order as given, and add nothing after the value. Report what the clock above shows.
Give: 21:04
